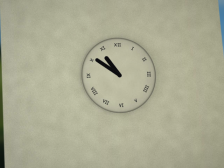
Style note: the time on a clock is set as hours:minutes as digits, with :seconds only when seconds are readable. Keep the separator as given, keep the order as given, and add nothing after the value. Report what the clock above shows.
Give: 10:51
